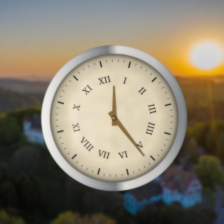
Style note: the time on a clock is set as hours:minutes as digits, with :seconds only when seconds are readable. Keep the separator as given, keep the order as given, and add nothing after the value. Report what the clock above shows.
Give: 12:26
